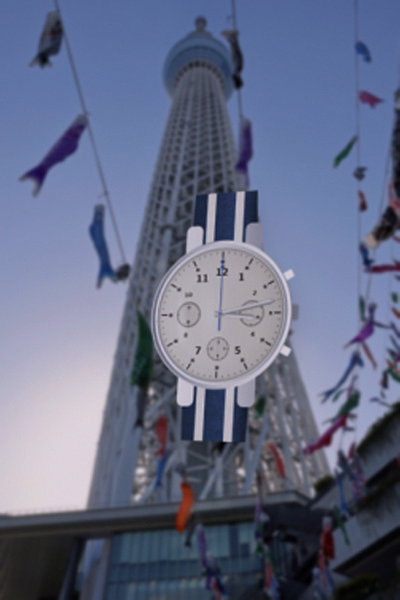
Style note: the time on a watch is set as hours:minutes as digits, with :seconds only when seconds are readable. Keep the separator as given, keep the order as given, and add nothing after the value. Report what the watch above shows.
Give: 3:13
